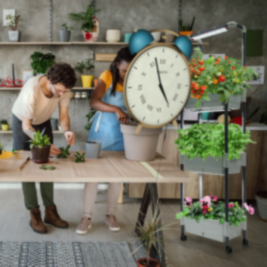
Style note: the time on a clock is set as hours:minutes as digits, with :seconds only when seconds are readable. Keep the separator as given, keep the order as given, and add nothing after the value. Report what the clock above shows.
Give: 4:57
